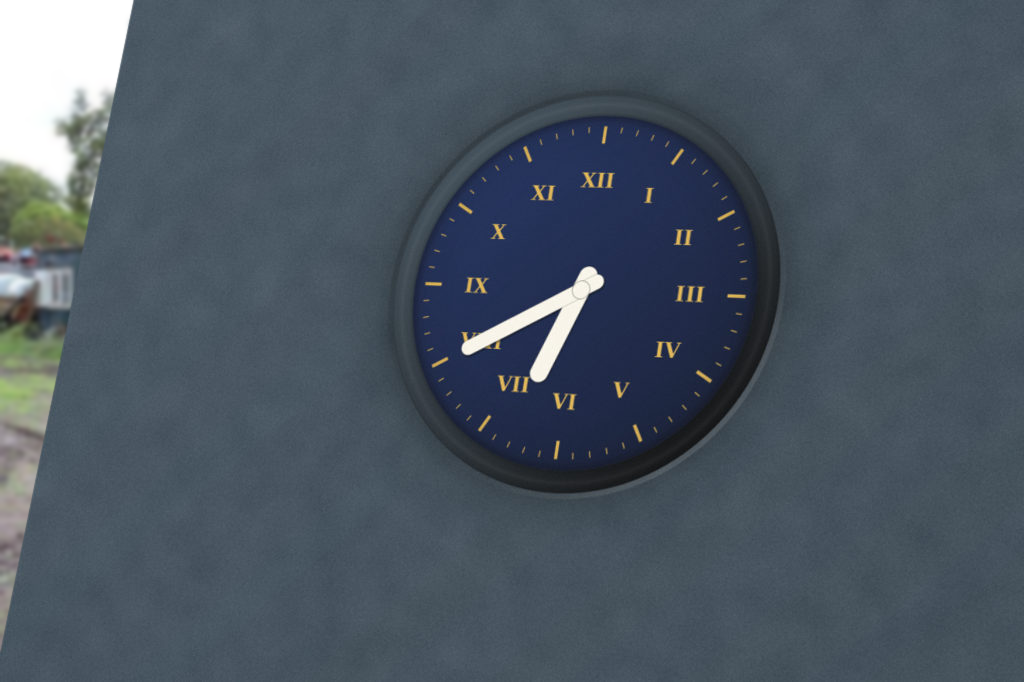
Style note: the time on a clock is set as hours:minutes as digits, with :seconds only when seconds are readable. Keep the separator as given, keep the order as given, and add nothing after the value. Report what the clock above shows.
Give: 6:40
